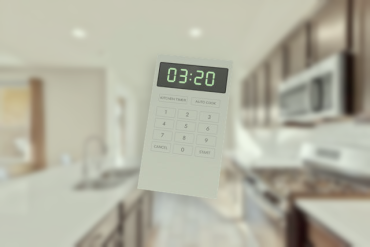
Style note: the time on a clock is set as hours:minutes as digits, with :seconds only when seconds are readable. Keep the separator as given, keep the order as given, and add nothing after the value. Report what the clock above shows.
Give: 3:20
